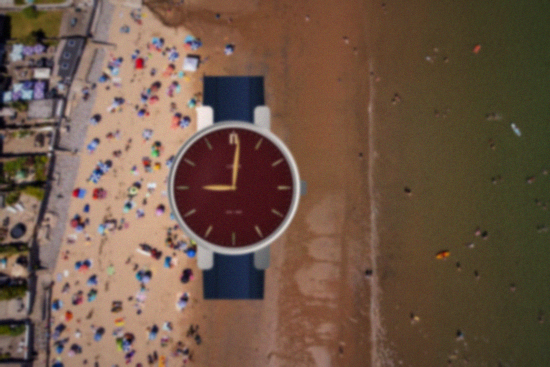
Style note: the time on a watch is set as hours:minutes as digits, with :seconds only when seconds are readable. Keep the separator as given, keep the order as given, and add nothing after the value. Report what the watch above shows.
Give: 9:01
